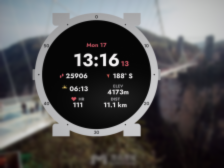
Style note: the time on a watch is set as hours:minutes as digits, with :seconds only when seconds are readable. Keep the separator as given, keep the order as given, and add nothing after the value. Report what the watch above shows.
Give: 13:16
